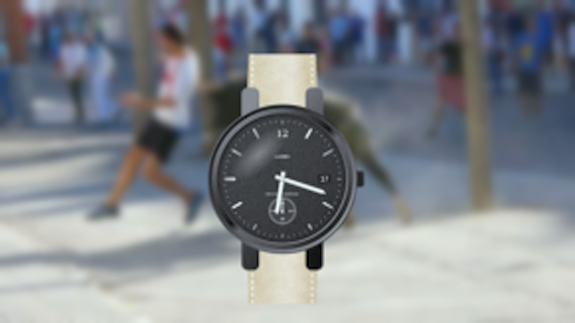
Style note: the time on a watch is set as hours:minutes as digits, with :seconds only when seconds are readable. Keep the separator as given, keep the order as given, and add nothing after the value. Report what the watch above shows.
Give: 6:18
